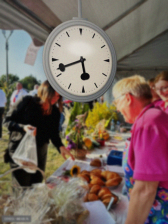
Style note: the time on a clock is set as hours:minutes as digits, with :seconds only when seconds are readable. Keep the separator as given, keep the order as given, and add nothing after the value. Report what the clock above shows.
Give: 5:42
